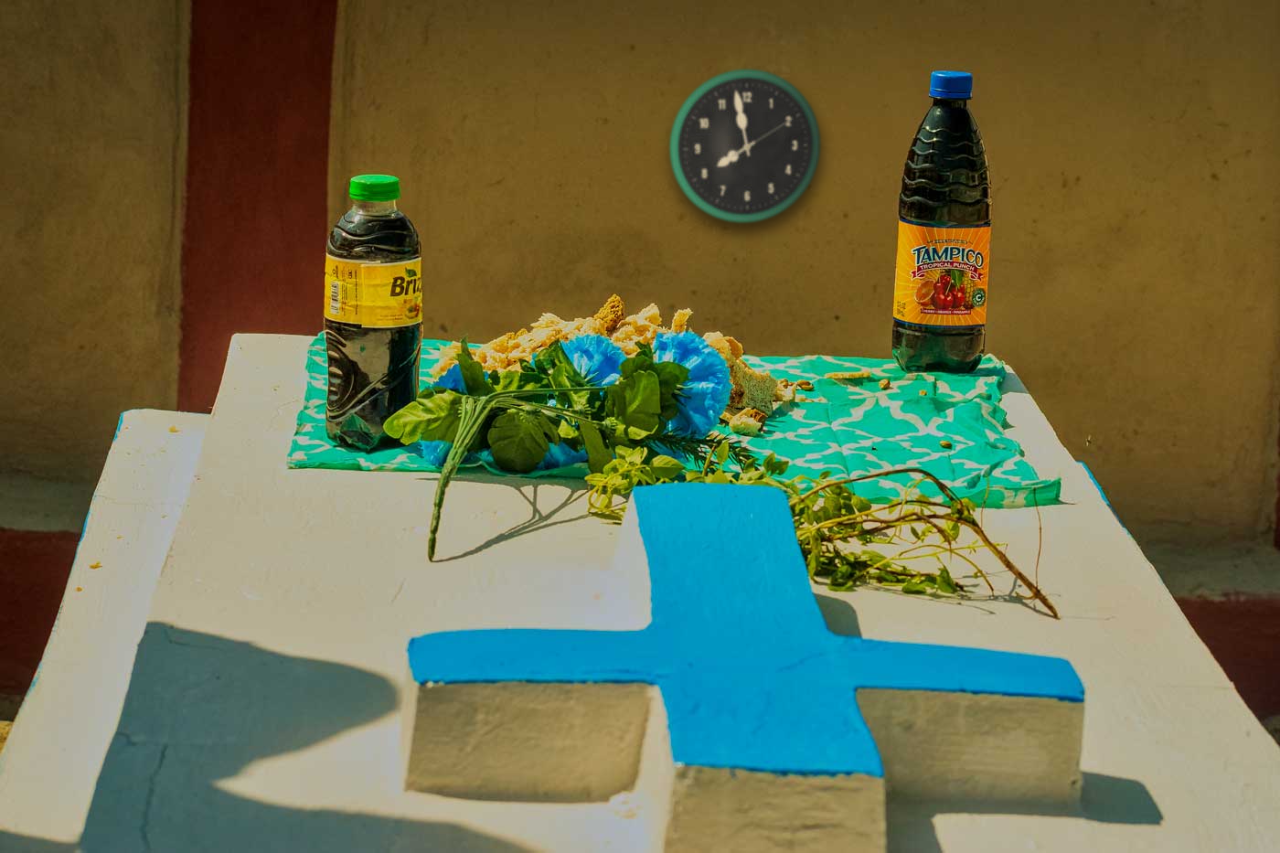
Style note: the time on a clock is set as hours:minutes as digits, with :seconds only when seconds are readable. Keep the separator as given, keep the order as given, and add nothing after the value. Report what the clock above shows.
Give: 7:58:10
